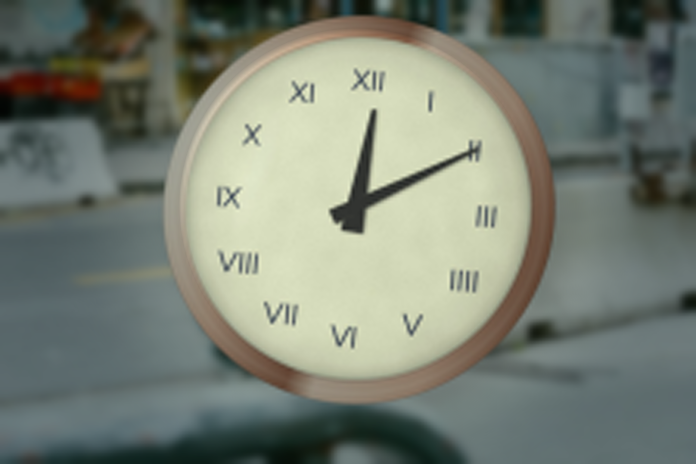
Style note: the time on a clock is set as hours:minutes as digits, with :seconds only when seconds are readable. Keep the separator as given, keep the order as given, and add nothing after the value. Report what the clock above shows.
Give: 12:10
